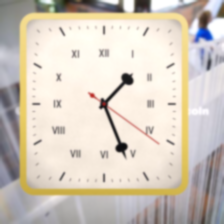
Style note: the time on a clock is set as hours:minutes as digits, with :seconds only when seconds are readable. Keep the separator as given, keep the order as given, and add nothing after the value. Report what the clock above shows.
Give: 1:26:21
